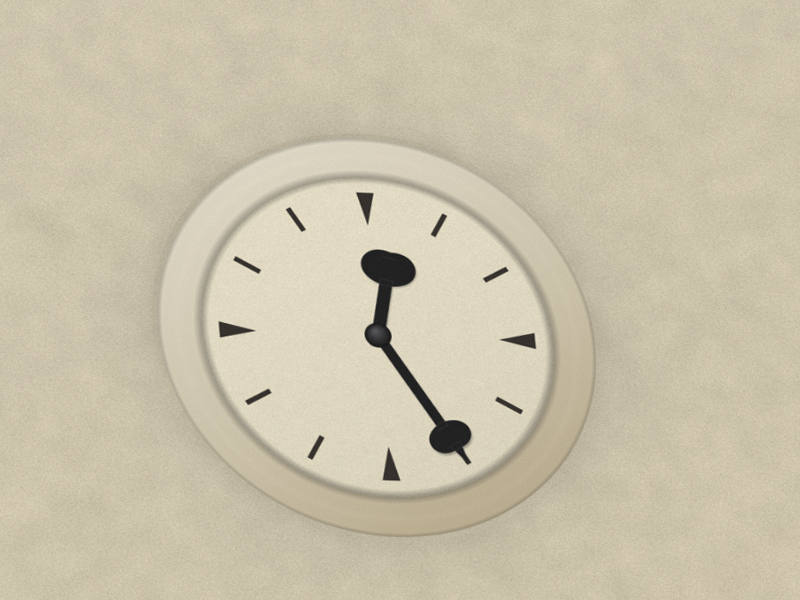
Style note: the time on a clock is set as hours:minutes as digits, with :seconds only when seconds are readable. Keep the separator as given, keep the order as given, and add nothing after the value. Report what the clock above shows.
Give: 12:25
